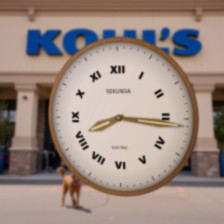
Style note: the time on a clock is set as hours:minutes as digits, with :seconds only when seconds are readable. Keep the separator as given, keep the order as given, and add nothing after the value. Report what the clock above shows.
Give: 8:16
